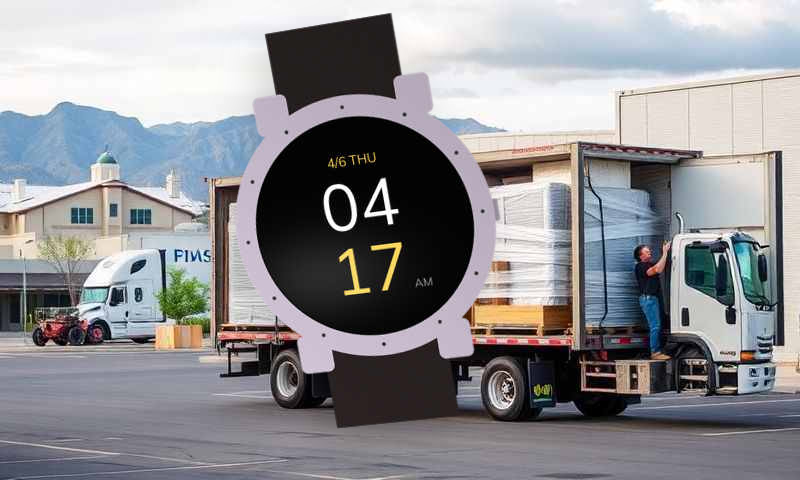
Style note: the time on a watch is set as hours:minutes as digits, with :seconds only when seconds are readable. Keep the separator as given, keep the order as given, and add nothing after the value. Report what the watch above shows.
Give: 4:17
